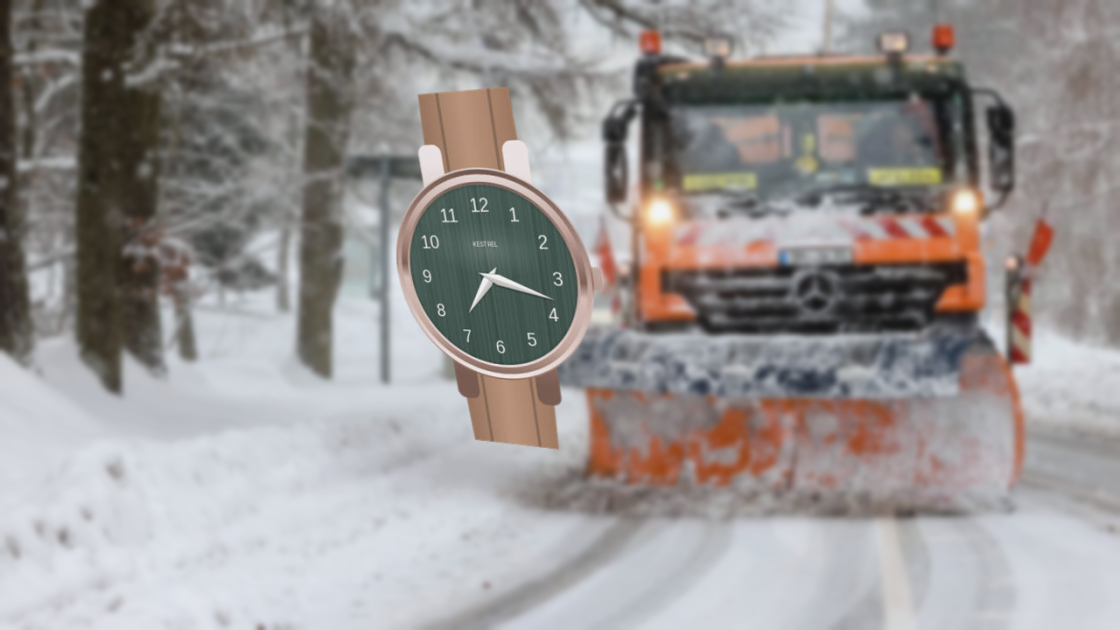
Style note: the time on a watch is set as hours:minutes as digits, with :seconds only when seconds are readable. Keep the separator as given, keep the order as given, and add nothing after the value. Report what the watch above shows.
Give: 7:18
